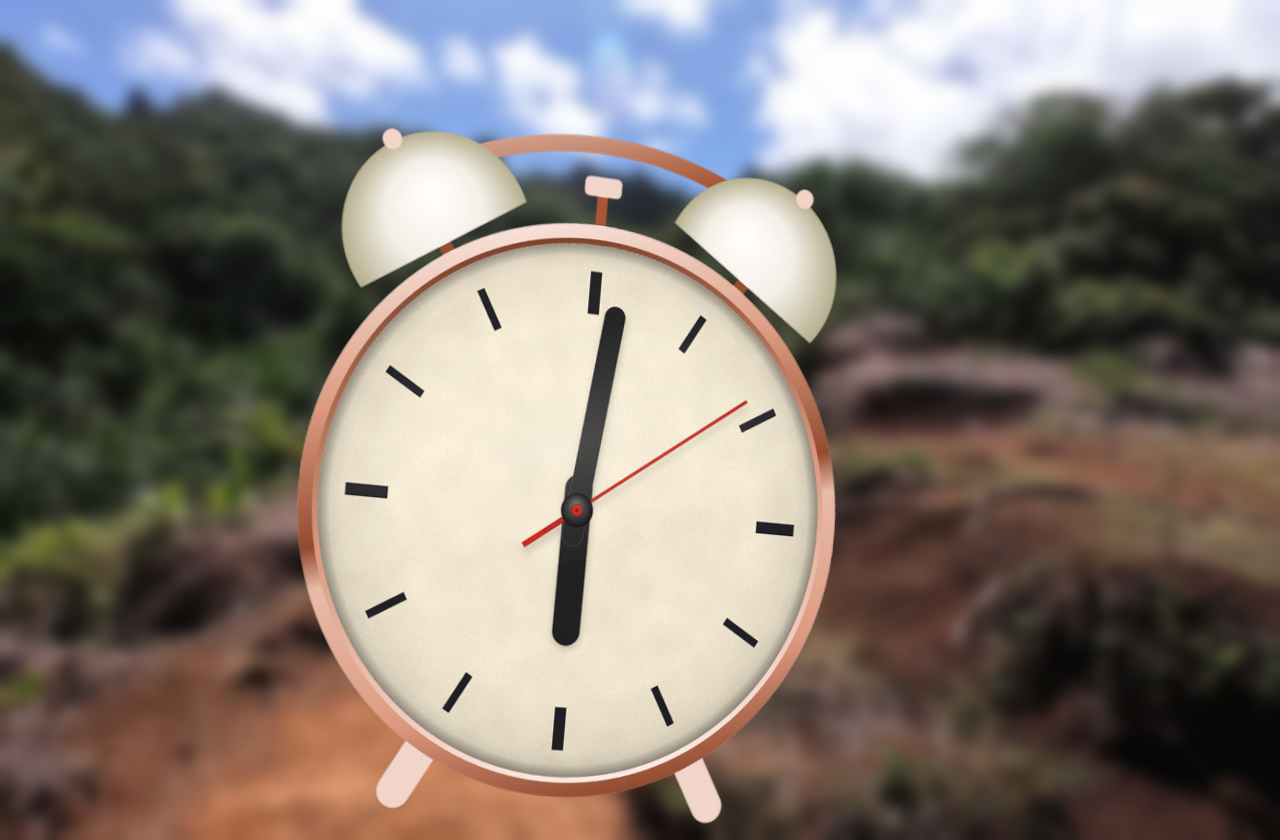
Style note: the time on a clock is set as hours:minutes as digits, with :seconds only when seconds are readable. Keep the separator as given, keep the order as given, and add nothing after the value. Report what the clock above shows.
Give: 6:01:09
